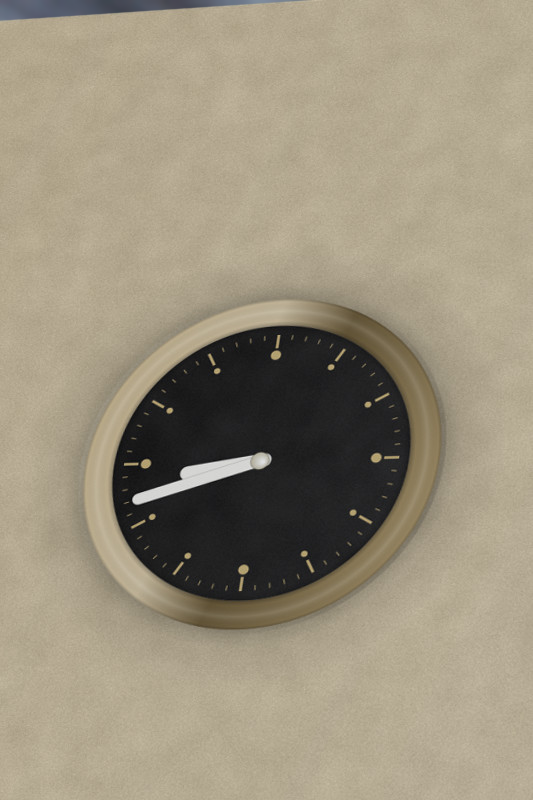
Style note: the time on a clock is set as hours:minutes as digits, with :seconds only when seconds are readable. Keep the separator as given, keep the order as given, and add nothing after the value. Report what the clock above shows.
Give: 8:42
